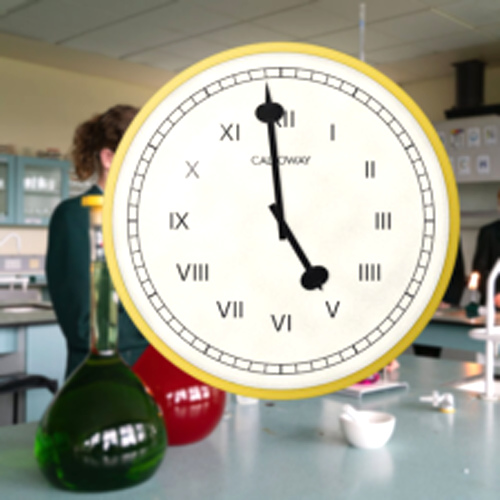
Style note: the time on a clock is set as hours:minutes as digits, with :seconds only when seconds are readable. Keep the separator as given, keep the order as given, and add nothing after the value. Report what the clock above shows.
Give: 4:59
